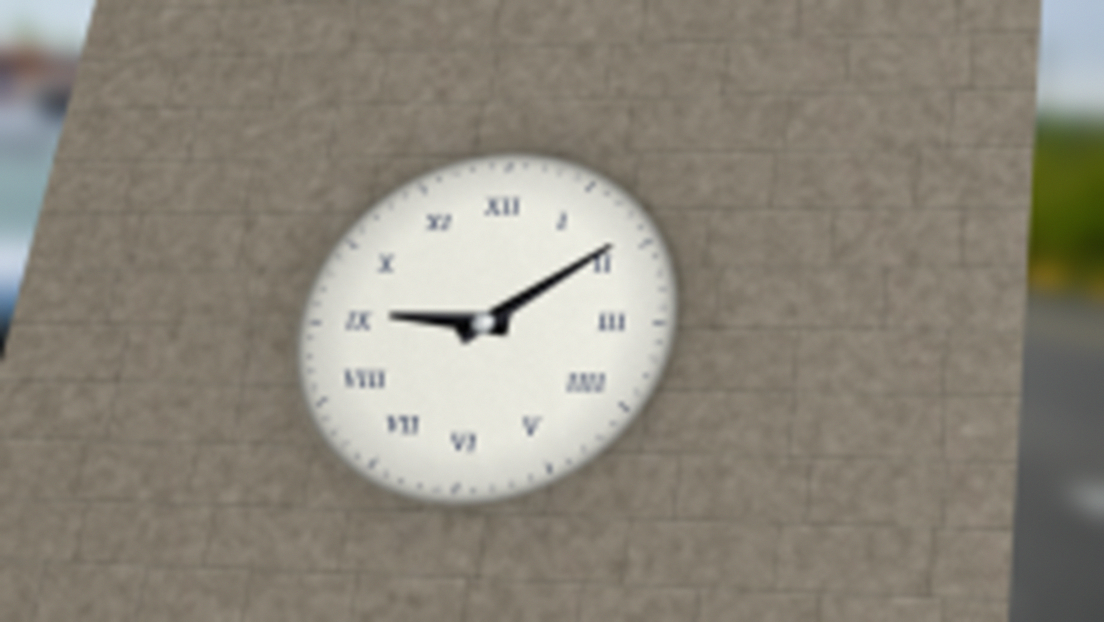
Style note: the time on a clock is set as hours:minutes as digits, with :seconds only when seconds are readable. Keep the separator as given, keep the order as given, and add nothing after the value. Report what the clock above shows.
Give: 9:09
